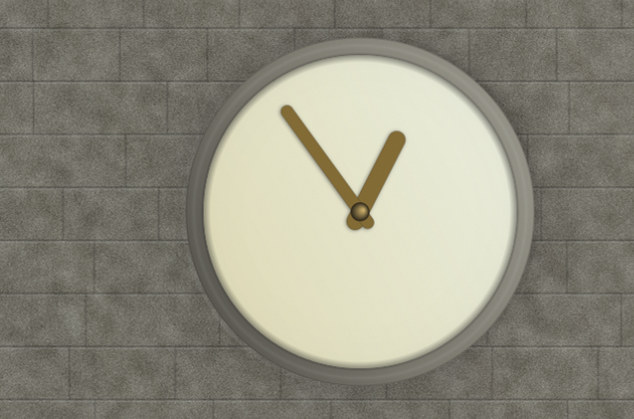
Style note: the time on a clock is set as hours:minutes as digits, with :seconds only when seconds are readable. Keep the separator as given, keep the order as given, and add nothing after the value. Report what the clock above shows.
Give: 12:54
